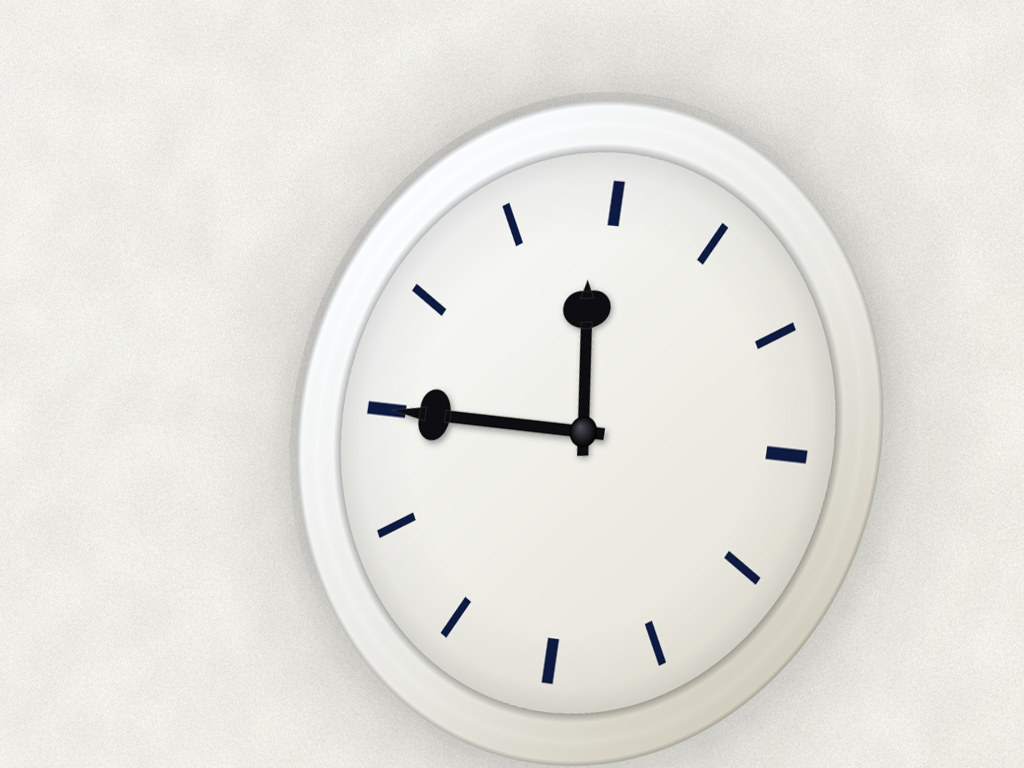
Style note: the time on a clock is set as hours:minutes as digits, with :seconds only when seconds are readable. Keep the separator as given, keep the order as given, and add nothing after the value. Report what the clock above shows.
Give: 11:45
